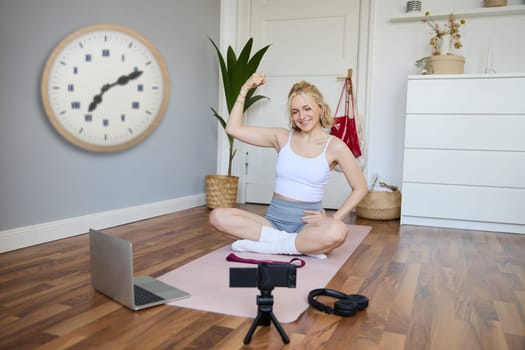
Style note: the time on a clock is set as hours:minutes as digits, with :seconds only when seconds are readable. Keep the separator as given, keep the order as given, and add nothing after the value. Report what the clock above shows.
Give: 7:11
